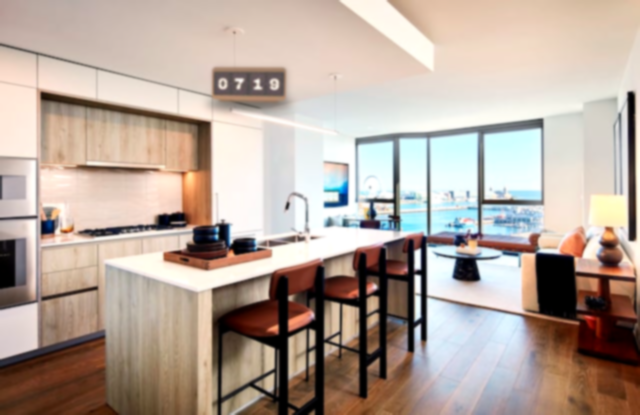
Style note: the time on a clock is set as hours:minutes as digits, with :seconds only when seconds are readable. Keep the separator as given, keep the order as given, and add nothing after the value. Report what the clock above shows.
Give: 7:19
